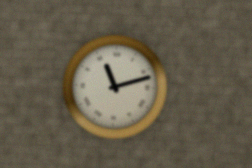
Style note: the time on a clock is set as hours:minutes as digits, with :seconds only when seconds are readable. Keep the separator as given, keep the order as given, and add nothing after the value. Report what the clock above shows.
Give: 11:12
